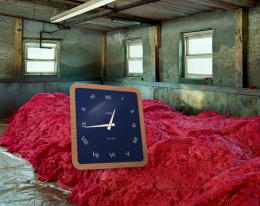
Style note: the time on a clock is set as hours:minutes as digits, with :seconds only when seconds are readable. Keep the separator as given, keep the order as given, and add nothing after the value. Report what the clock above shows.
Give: 12:44
